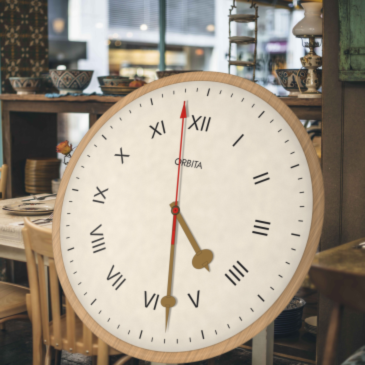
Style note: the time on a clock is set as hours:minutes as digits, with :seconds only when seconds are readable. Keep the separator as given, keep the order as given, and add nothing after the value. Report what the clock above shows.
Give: 4:27:58
